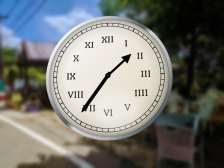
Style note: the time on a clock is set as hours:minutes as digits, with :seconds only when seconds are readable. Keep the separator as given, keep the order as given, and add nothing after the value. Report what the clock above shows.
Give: 1:36
